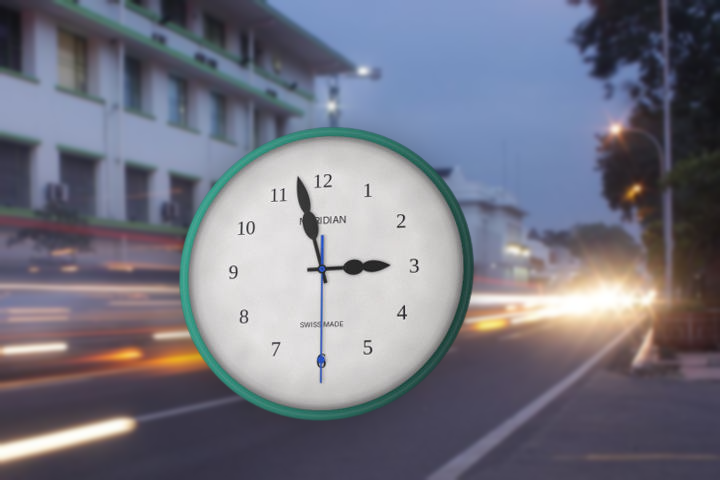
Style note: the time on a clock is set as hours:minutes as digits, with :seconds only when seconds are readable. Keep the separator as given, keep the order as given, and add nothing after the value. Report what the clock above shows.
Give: 2:57:30
